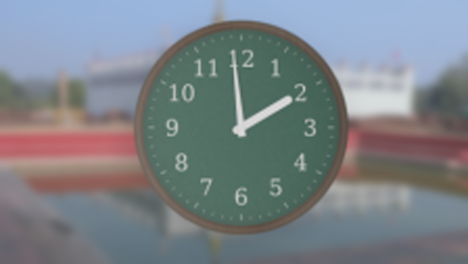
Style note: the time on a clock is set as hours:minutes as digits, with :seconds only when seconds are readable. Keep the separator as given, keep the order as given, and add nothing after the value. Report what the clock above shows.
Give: 1:59
